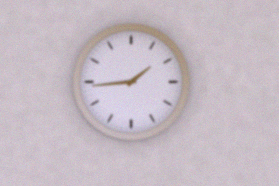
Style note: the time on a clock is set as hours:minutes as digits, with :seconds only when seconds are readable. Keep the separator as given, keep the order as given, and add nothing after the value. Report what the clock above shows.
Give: 1:44
